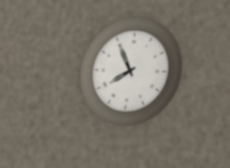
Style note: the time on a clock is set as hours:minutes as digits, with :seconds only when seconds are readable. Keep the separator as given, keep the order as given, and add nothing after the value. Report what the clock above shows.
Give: 7:55
